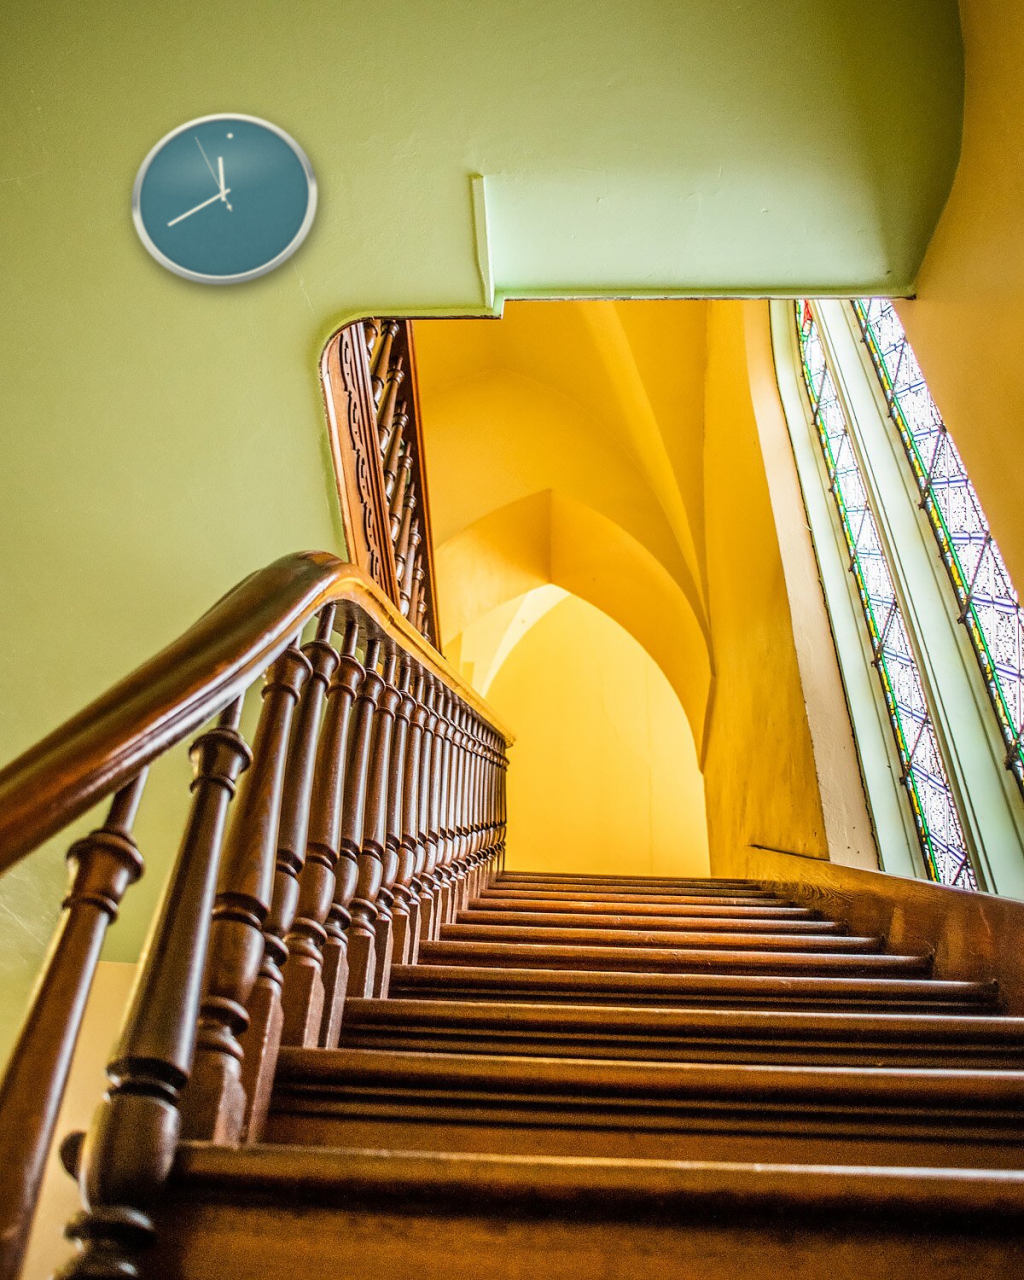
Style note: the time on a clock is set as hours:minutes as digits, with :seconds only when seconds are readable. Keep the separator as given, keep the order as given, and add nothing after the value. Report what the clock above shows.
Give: 11:38:55
